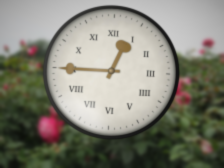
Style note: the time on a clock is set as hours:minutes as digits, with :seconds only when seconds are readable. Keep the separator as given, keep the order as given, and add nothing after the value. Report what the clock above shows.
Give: 12:45
